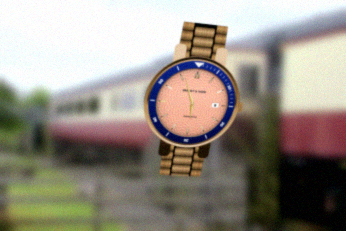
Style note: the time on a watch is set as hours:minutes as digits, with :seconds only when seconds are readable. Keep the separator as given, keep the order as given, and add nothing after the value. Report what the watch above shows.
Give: 5:56
